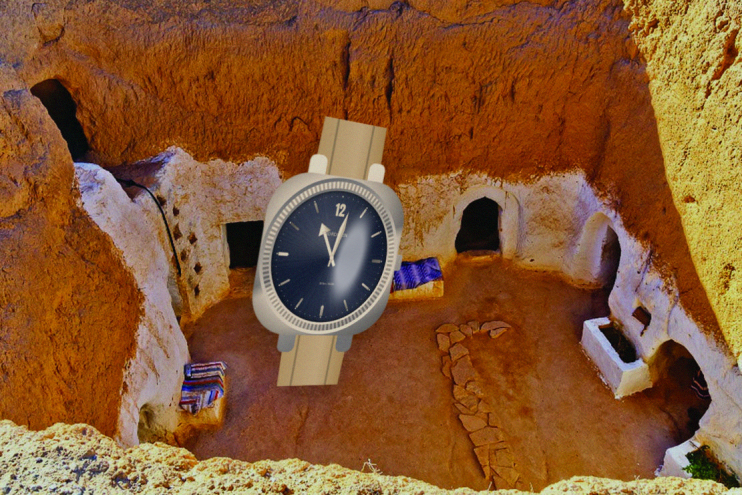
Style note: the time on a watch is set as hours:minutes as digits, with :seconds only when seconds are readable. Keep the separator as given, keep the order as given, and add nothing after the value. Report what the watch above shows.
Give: 11:02
